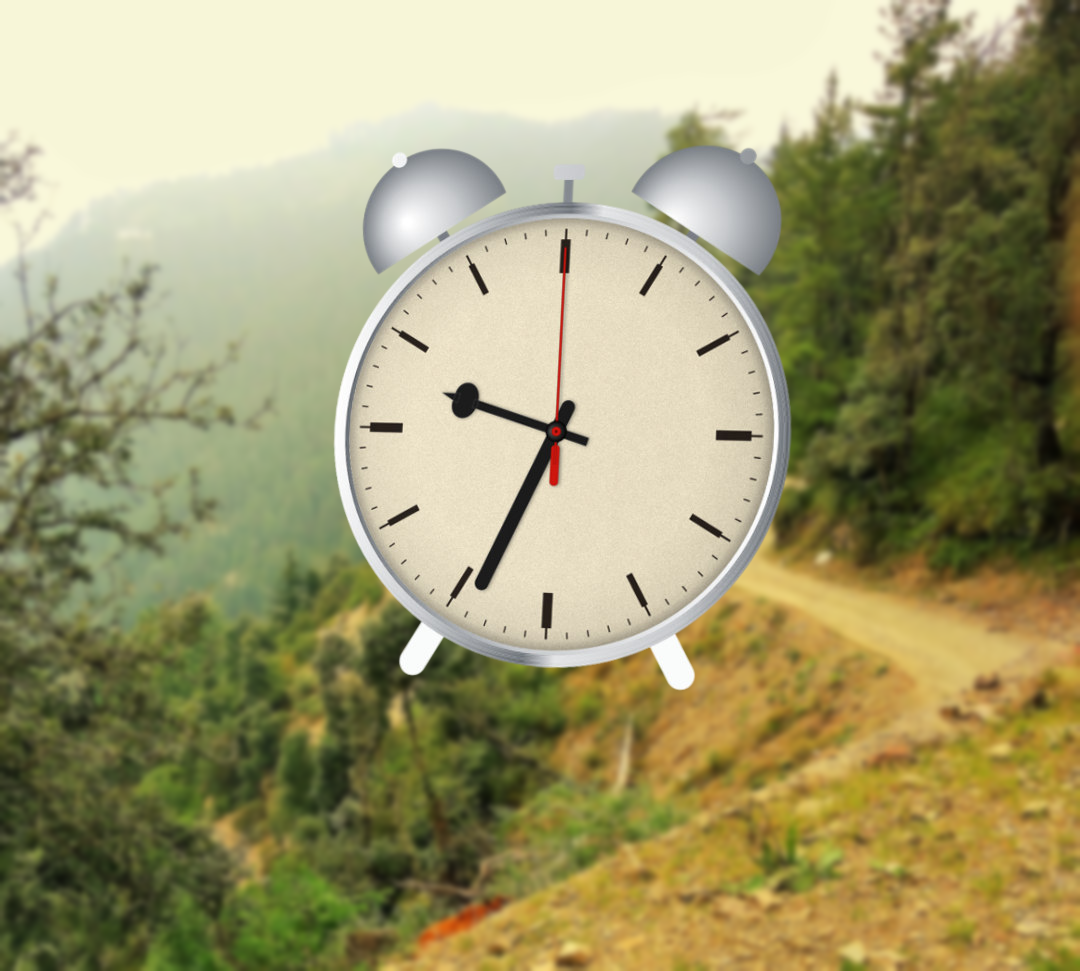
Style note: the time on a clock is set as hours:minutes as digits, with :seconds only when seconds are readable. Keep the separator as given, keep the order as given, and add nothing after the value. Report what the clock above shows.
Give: 9:34:00
